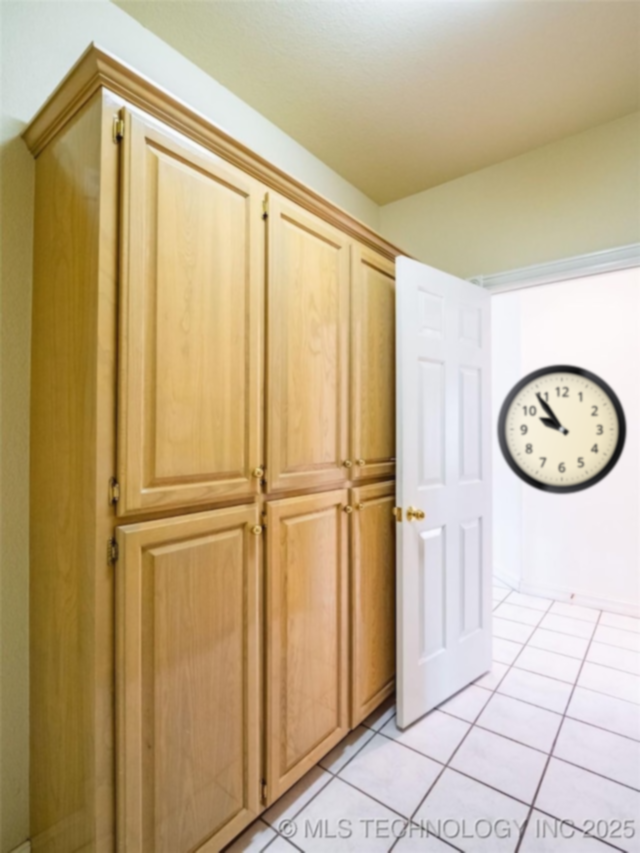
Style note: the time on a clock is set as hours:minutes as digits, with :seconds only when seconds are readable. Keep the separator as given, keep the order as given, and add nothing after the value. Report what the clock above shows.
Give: 9:54
